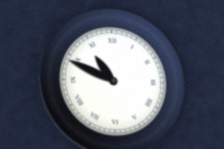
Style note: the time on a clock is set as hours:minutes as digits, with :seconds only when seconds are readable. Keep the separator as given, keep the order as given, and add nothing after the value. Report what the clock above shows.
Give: 10:49
